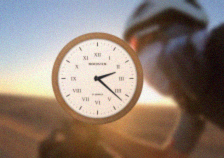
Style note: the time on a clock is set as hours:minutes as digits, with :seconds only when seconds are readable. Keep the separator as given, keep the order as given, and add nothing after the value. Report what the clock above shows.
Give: 2:22
